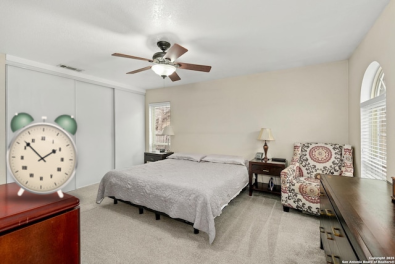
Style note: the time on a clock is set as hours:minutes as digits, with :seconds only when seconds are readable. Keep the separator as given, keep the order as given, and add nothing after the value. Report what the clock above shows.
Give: 1:52
